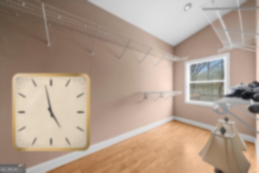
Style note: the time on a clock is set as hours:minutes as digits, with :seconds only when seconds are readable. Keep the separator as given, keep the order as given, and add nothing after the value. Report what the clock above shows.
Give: 4:58
